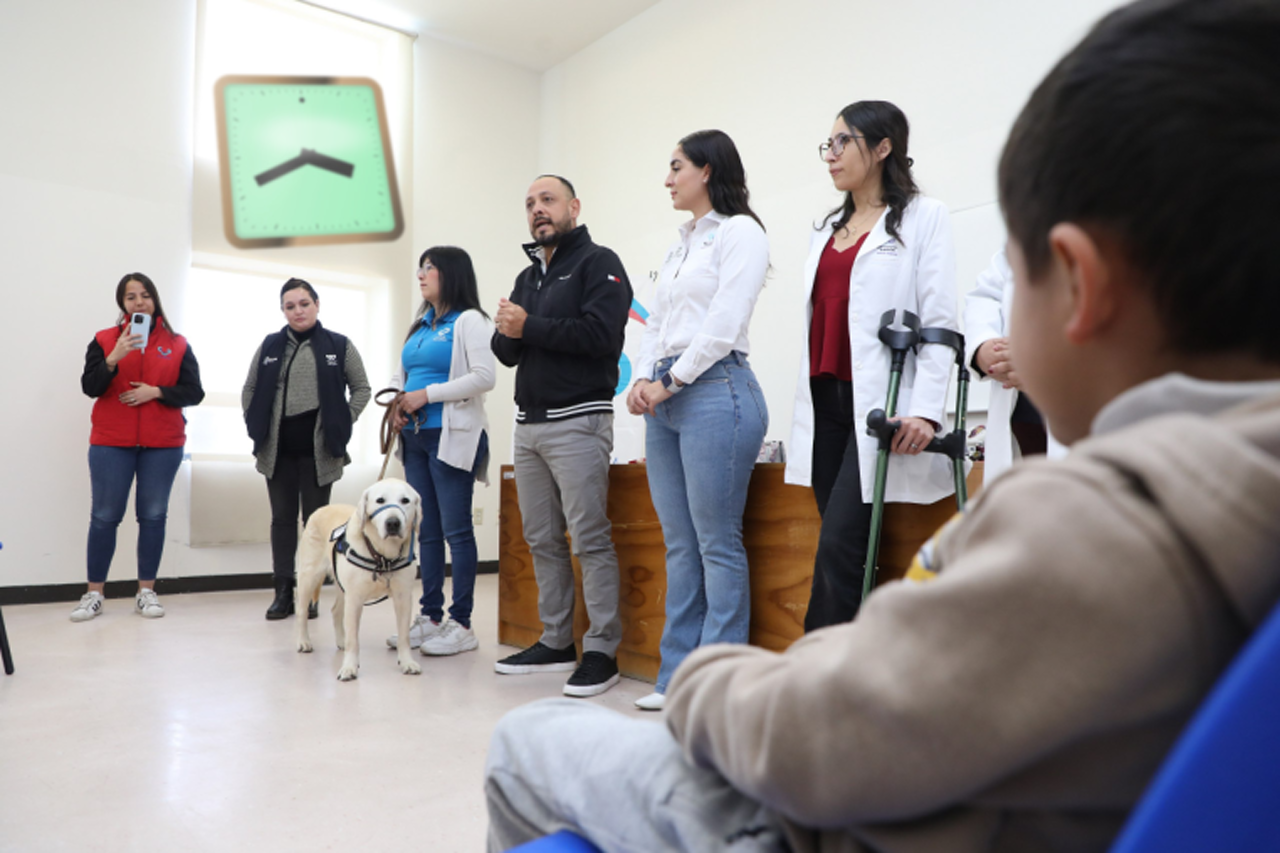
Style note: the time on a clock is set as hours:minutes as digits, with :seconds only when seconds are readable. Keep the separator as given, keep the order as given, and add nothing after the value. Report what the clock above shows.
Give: 3:41
